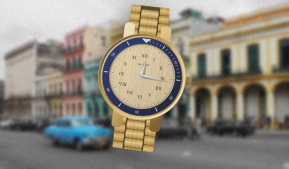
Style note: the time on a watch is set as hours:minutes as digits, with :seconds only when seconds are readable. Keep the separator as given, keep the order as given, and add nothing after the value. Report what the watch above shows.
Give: 12:16
